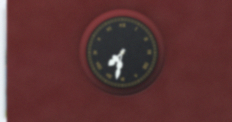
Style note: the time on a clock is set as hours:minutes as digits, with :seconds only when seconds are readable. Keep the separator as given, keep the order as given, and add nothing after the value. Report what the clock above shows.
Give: 7:32
